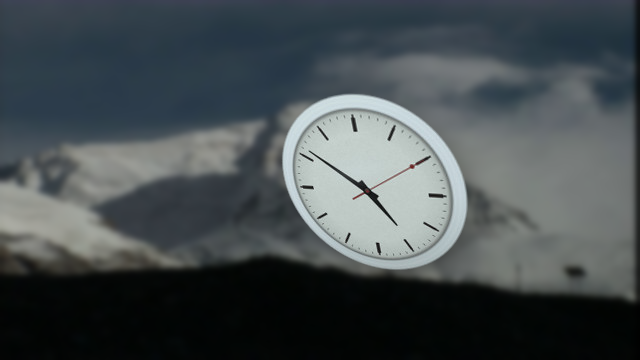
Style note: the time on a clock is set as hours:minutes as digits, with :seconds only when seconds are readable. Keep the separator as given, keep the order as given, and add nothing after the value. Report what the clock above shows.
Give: 4:51:10
